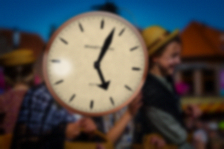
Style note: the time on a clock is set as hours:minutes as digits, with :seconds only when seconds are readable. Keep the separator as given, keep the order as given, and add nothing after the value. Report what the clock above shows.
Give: 5:03
